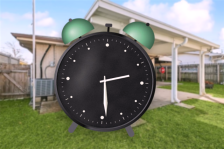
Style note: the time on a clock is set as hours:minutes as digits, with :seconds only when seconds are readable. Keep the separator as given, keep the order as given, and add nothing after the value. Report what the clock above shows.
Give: 2:29
